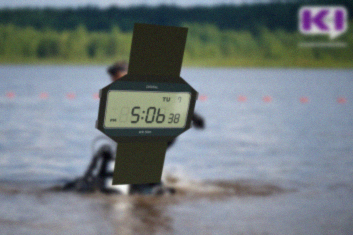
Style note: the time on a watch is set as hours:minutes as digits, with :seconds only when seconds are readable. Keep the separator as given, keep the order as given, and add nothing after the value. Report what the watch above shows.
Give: 5:06:38
